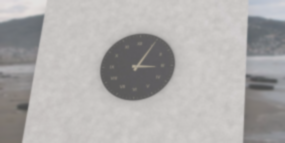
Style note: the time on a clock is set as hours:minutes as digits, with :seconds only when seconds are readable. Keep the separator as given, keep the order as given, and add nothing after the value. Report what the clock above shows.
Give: 3:05
